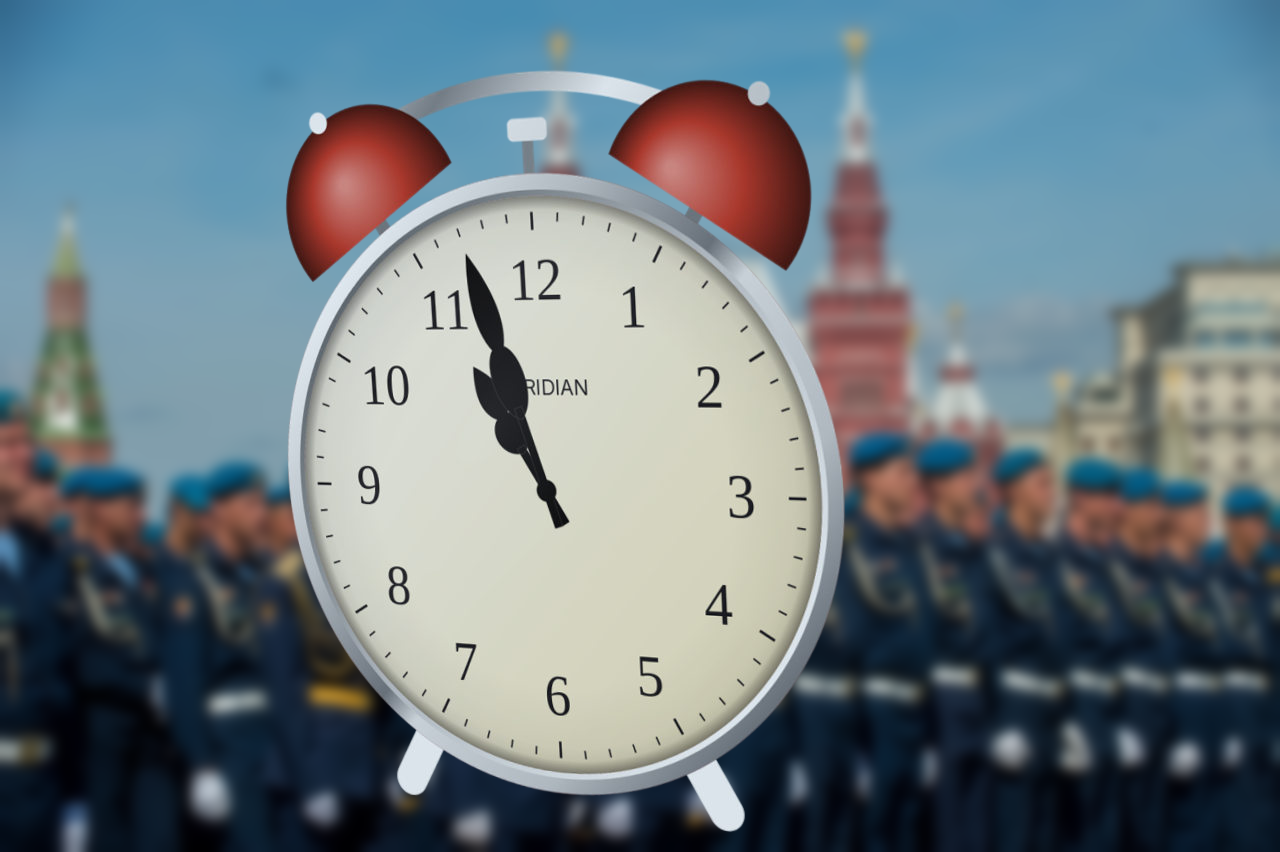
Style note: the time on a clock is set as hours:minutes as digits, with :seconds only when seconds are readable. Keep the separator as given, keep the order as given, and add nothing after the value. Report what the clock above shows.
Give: 10:57
